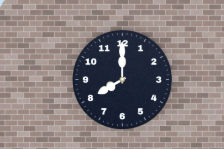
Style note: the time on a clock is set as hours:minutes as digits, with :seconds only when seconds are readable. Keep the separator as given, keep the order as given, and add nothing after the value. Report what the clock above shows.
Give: 8:00
